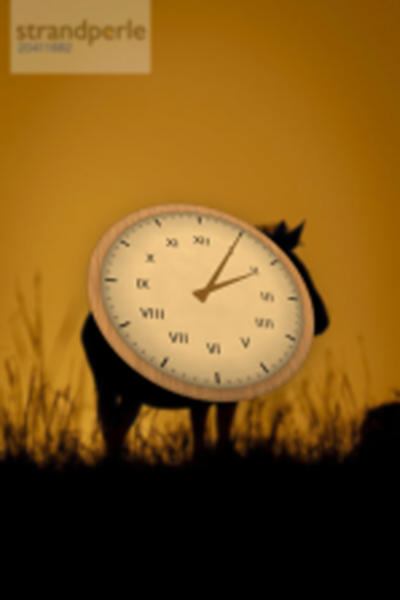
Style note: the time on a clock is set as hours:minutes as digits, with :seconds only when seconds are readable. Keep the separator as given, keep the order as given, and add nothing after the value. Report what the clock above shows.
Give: 2:05
